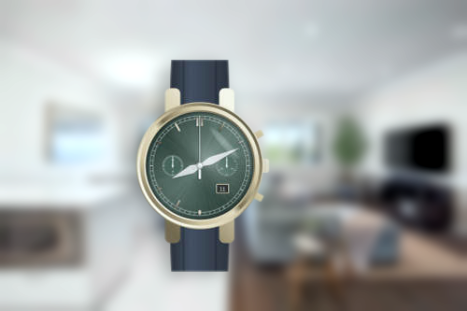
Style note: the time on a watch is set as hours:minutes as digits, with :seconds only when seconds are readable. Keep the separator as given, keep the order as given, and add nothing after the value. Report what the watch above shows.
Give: 8:11
